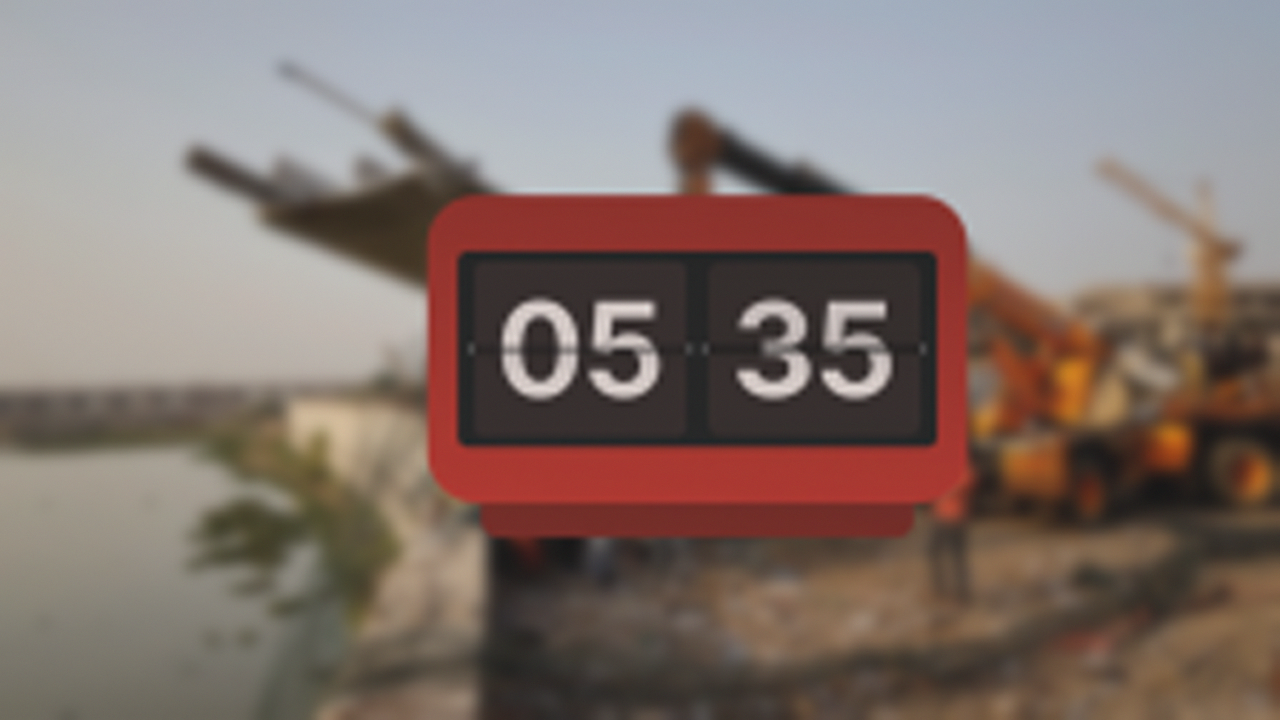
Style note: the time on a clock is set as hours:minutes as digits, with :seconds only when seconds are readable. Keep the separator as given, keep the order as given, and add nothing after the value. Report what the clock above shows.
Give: 5:35
